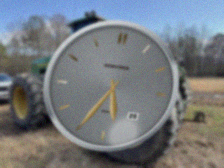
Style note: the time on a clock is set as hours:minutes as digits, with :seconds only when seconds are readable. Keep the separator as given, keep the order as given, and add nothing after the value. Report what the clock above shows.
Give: 5:35
